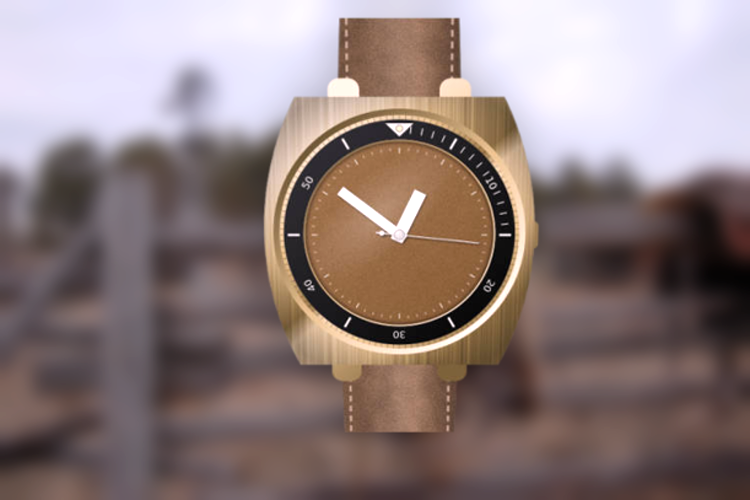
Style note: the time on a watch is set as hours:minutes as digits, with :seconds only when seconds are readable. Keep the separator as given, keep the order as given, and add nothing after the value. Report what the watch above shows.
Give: 12:51:16
